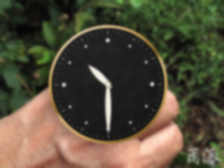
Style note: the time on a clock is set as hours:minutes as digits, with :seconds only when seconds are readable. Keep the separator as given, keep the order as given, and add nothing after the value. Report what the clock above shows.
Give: 10:30
